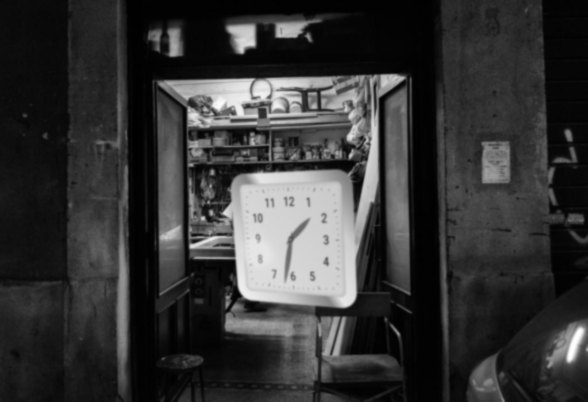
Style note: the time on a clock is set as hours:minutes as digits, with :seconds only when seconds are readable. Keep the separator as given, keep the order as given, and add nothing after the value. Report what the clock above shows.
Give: 1:32
